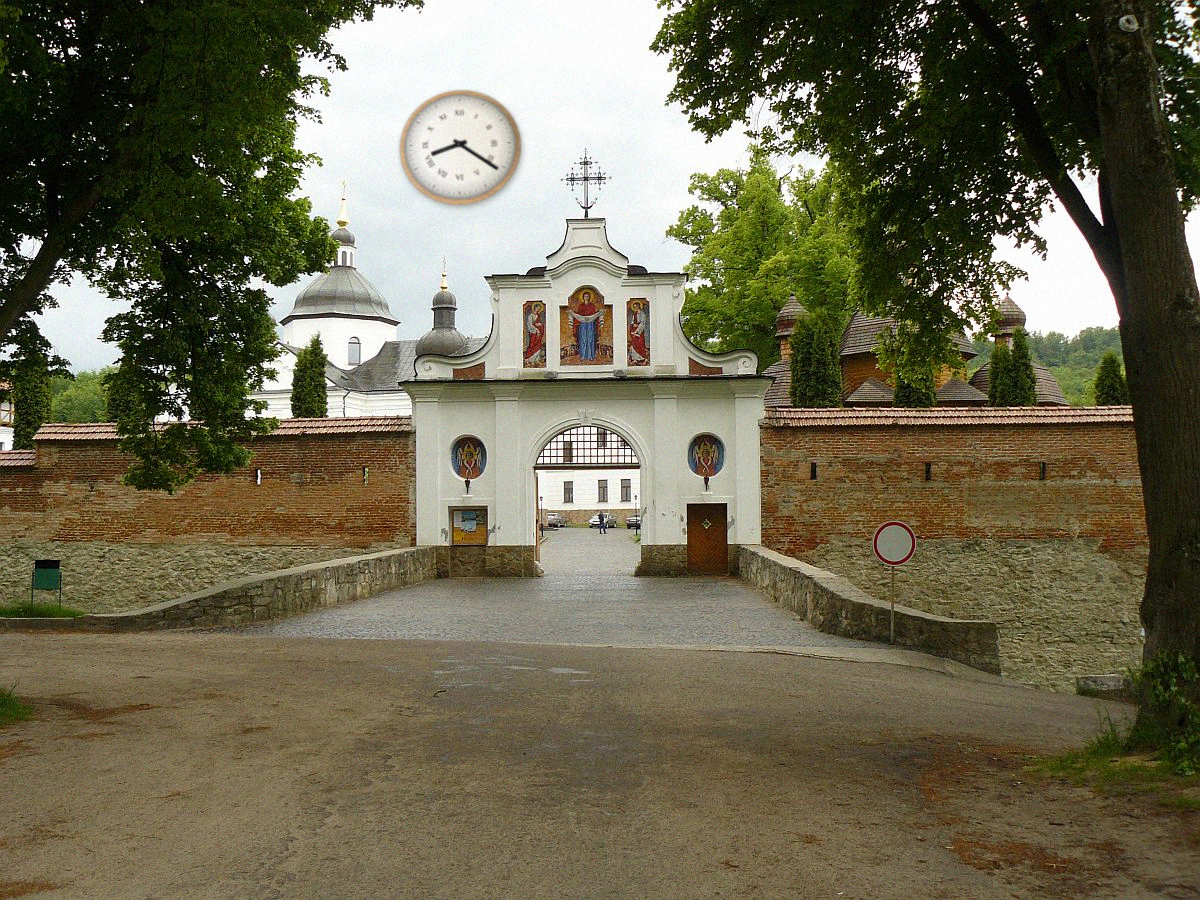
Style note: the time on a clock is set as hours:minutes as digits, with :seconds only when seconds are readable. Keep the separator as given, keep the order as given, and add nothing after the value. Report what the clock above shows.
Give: 8:21
